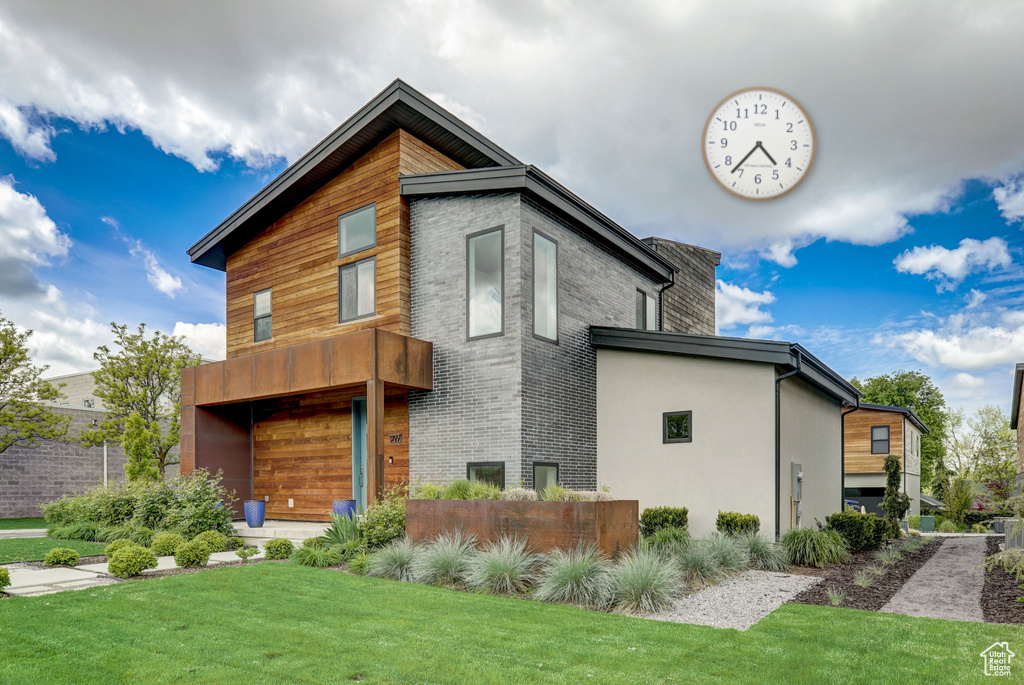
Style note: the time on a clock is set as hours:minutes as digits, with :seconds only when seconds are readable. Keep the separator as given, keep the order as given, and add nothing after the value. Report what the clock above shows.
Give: 4:37
